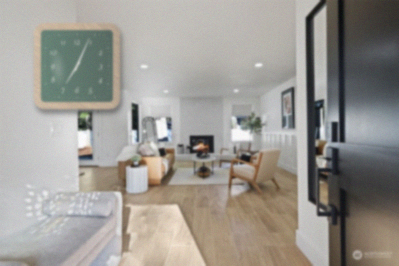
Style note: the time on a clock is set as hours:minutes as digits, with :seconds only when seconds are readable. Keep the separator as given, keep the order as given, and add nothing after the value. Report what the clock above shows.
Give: 7:04
